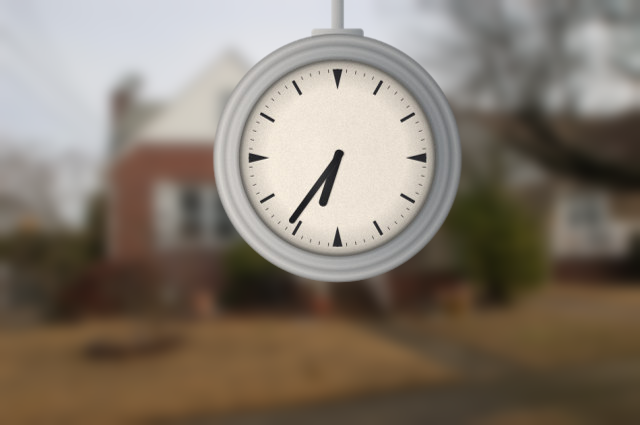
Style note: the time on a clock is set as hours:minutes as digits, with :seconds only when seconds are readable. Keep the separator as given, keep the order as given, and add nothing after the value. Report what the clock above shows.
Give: 6:36
